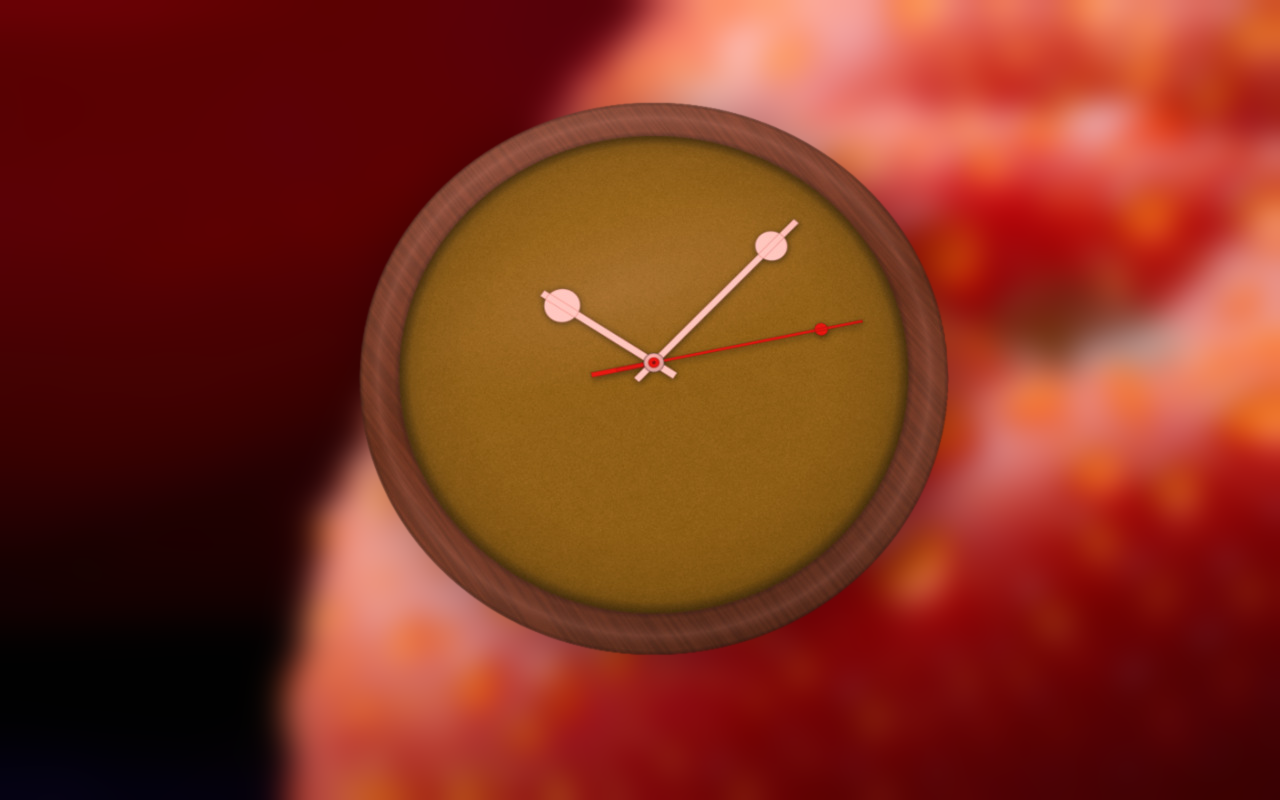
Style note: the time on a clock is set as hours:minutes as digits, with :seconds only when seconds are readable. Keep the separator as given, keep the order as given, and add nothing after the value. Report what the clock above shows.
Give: 10:07:13
